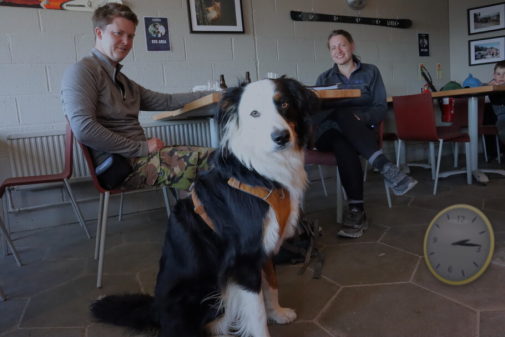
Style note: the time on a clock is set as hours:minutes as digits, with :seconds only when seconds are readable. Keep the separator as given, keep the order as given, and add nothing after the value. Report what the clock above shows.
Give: 2:14
